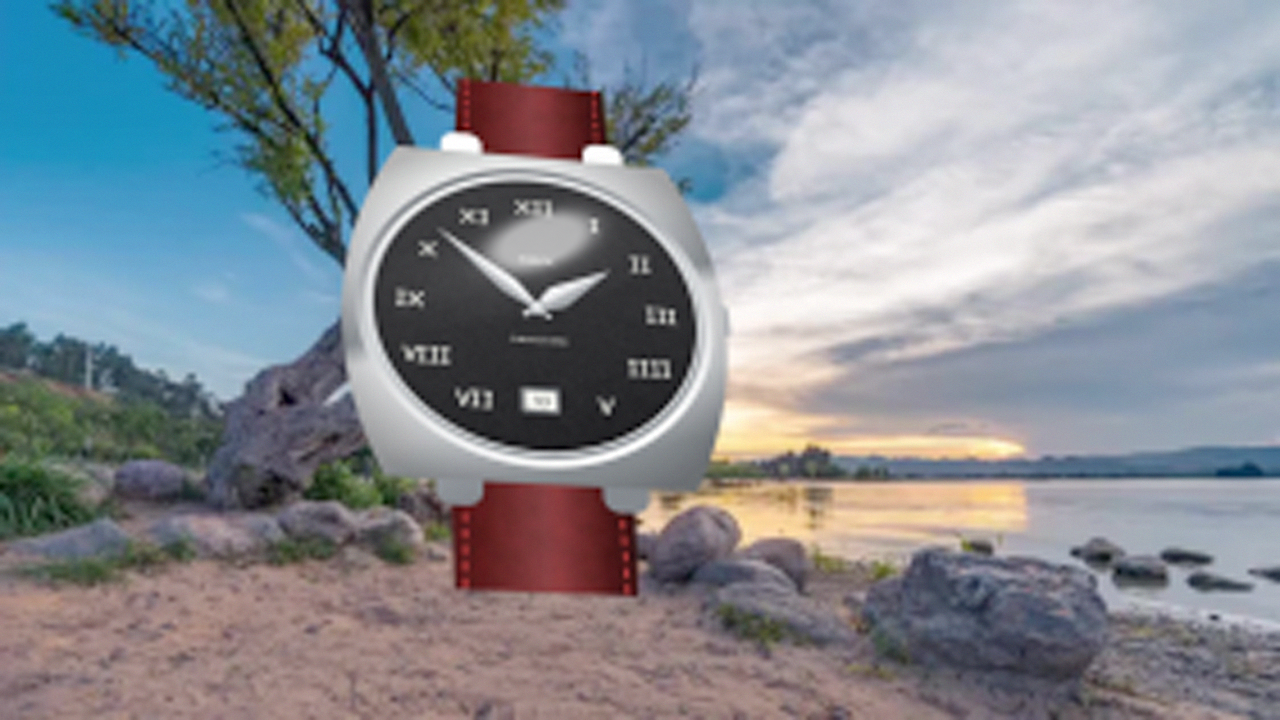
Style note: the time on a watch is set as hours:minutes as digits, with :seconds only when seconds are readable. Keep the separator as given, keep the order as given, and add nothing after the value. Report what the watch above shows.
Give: 1:52
